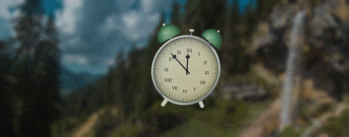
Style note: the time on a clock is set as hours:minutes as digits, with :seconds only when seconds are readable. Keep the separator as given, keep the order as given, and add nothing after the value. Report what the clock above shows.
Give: 11:52
